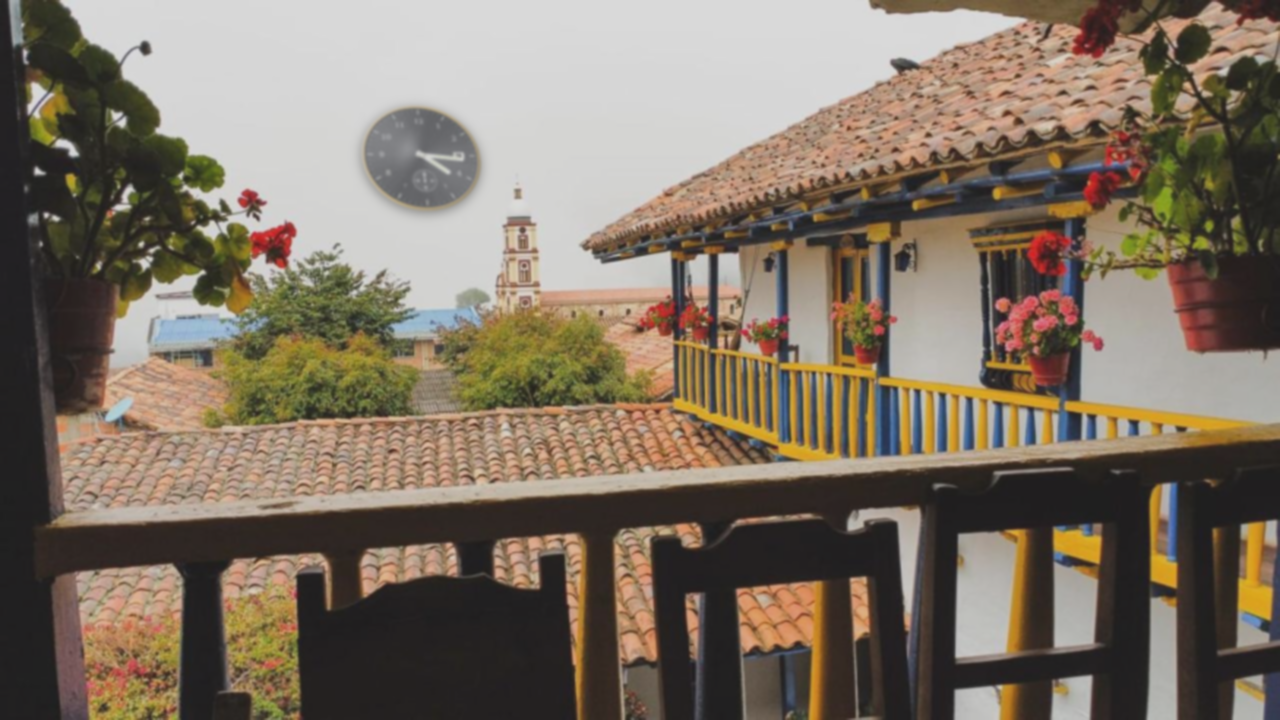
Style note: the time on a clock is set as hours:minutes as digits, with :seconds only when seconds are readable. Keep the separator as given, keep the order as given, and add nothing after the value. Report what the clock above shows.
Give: 4:16
